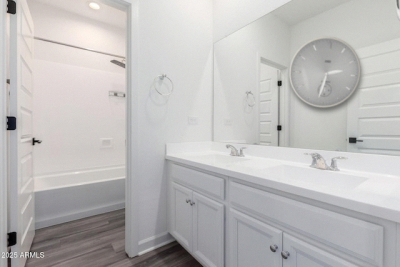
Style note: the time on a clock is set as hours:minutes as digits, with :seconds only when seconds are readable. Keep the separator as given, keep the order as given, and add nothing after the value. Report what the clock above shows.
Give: 2:32
